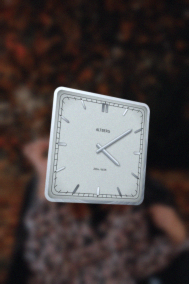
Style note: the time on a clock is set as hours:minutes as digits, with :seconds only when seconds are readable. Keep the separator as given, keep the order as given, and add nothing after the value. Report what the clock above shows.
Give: 4:09
